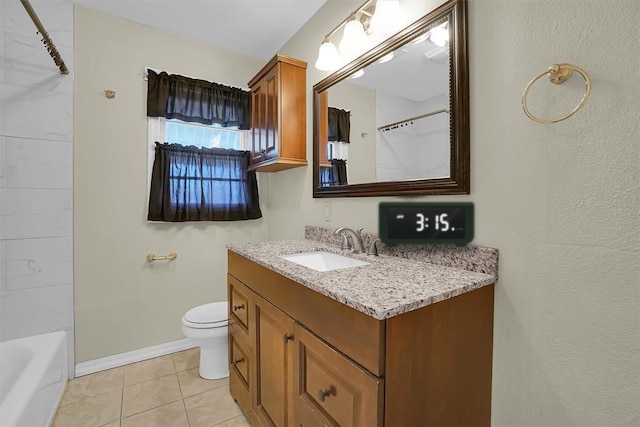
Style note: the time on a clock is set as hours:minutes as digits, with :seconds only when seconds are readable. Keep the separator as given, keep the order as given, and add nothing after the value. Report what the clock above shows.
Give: 3:15
